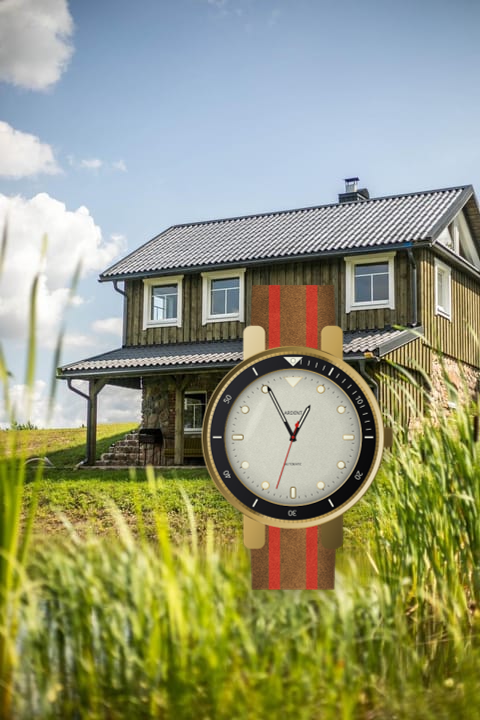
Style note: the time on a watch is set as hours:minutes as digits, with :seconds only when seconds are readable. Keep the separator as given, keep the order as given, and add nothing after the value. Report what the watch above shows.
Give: 12:55:33
